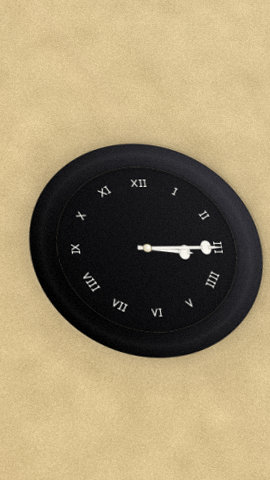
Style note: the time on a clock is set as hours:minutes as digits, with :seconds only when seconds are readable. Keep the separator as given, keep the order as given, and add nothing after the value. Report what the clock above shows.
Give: 3:15
